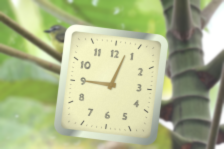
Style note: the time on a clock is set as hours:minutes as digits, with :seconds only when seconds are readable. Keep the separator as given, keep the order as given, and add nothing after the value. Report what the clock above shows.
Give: 9:03
